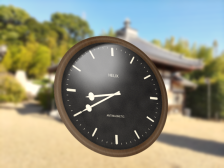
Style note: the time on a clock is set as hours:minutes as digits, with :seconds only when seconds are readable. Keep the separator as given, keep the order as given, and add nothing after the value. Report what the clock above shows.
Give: 8:40
